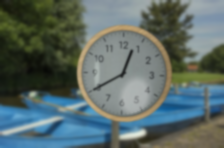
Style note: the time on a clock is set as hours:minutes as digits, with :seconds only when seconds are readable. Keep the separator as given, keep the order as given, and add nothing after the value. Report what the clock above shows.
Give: 12:40
